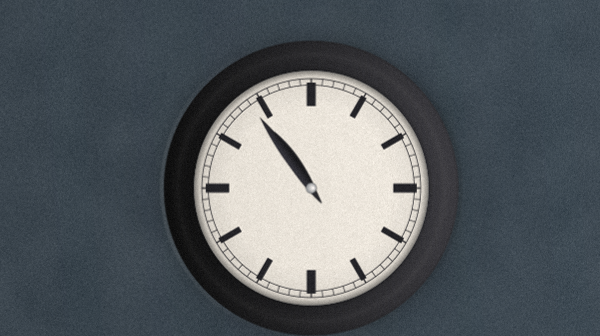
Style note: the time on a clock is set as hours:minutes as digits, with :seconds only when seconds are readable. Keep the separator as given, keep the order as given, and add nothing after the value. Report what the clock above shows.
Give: 10:54
